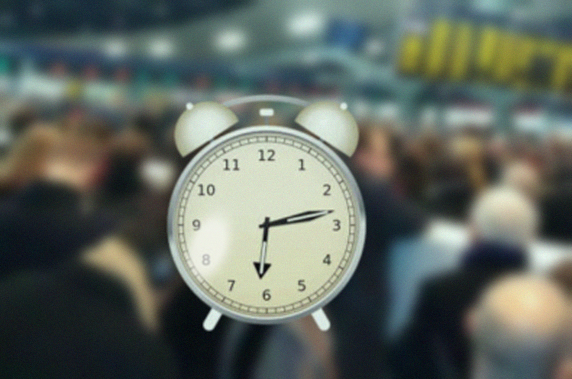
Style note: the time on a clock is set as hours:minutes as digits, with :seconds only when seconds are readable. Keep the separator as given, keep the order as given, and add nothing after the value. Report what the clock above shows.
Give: 6:13
